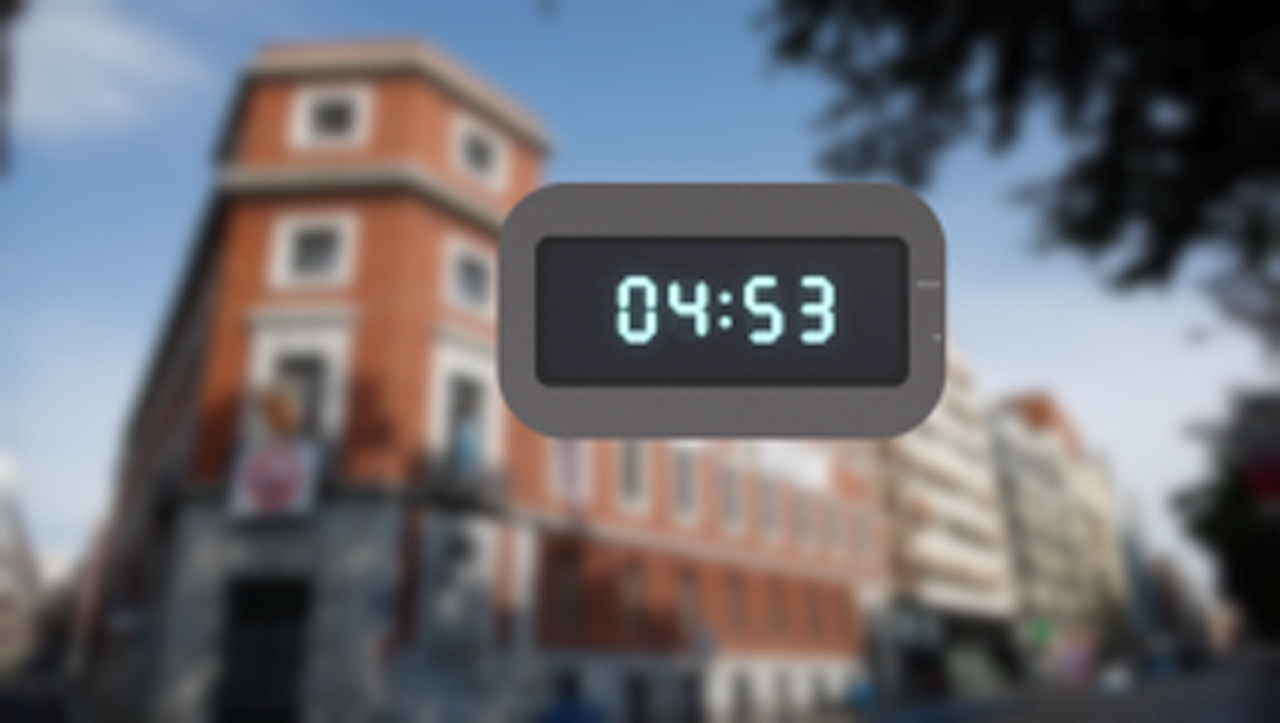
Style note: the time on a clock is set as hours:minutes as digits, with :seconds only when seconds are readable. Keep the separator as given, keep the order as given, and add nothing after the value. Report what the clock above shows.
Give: 4:53
